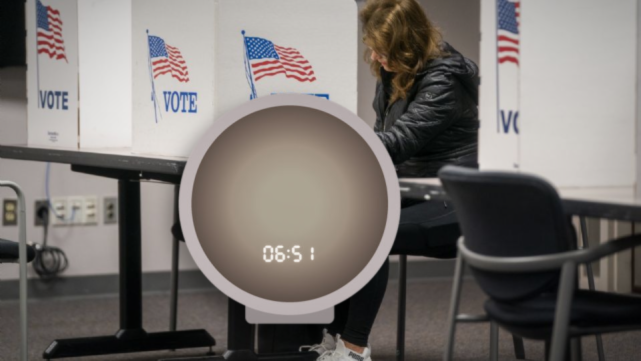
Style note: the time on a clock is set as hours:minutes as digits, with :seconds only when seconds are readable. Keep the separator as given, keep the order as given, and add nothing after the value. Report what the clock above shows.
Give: 6:51
